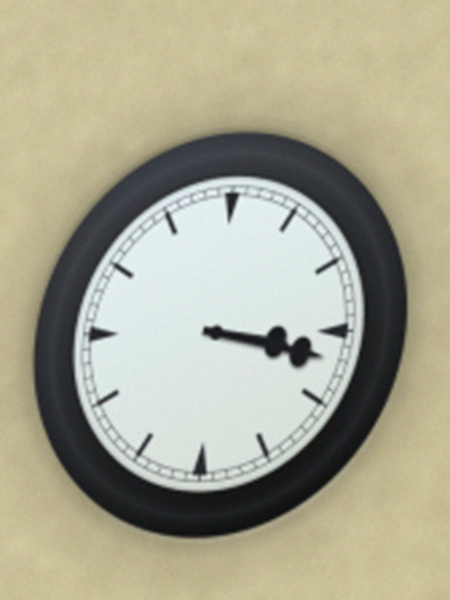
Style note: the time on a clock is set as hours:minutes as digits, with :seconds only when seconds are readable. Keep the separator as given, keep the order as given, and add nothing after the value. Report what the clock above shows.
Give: 3:17
